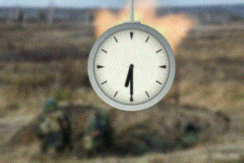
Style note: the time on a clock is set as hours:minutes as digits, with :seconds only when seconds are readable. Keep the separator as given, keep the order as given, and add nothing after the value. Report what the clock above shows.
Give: 6:30
